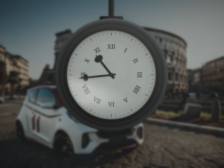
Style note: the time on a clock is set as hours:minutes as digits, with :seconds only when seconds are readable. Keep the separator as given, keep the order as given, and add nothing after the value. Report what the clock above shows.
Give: 10:44
